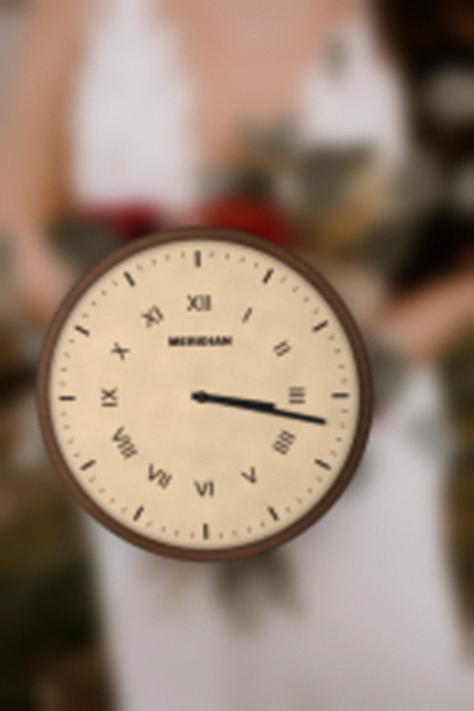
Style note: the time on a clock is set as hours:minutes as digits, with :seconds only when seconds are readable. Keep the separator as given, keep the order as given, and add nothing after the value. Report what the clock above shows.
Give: 3:17
